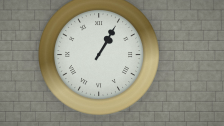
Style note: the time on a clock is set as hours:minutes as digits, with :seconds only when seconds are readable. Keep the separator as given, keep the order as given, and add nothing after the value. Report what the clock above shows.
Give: 1:05
